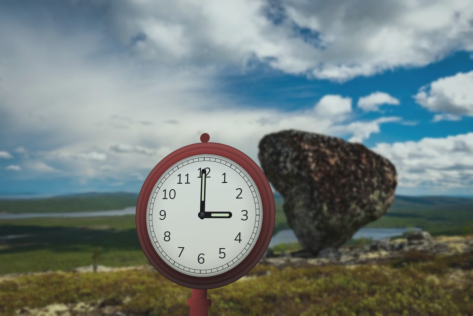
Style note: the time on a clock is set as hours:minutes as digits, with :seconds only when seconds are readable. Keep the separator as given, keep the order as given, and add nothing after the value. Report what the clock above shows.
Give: 3:00
